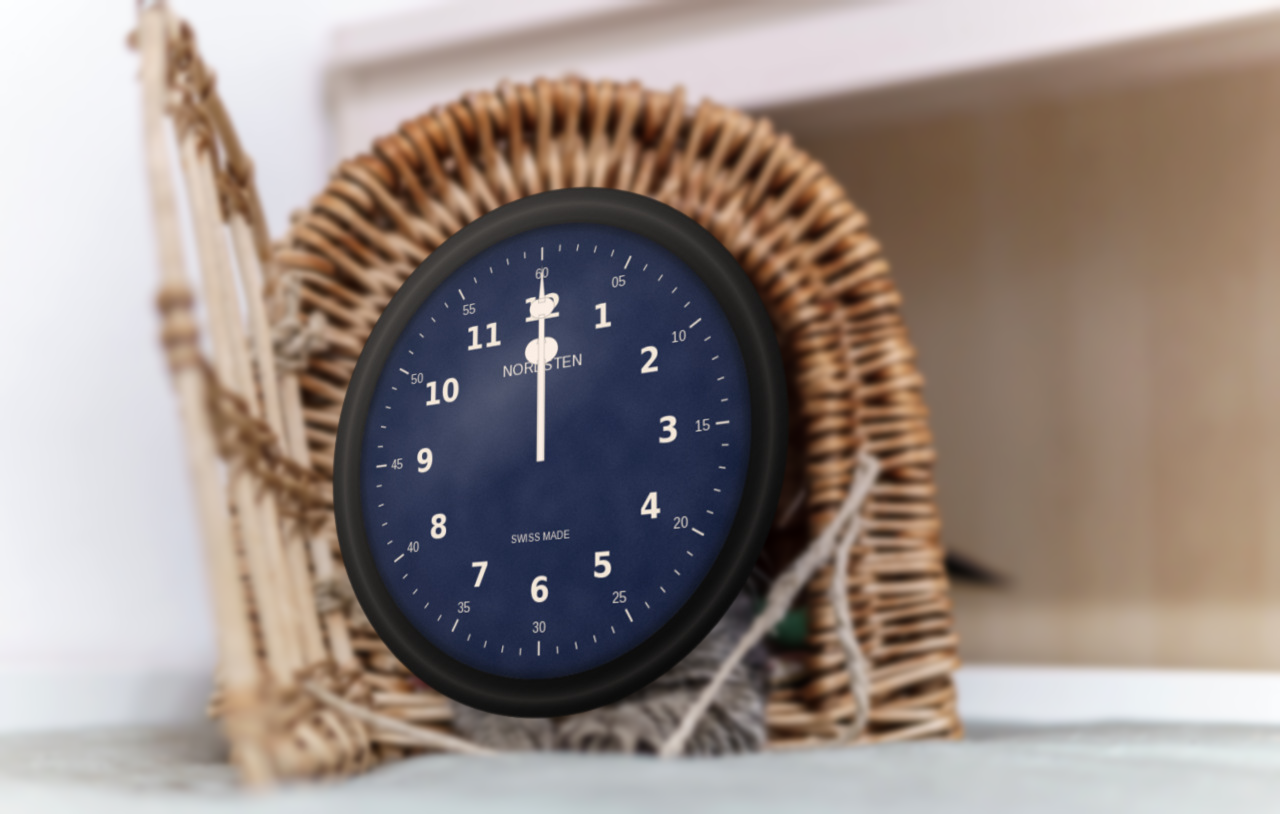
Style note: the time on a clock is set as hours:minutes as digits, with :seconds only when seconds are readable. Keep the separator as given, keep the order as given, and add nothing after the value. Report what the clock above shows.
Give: 12:00
